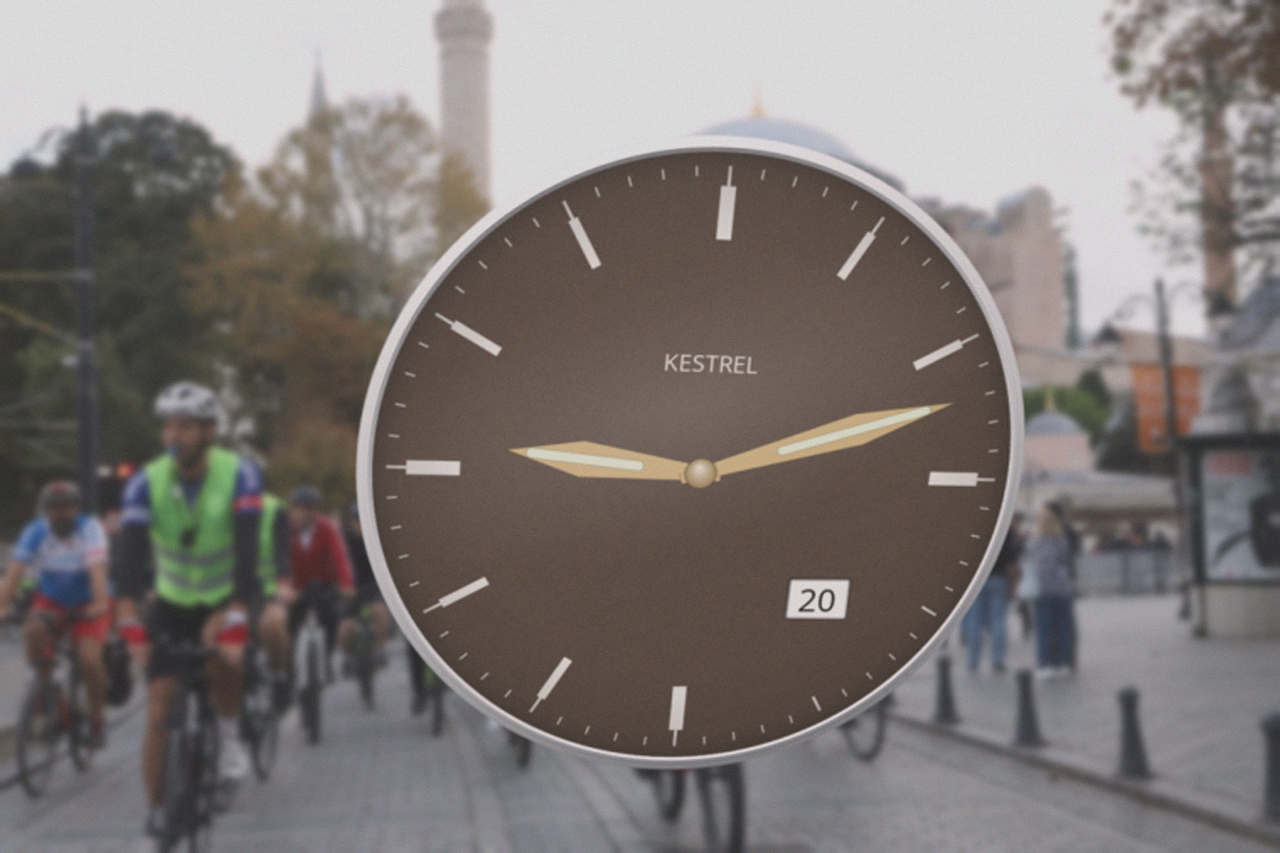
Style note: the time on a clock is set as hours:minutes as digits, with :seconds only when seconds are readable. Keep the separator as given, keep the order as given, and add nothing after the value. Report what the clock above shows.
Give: 9:12
